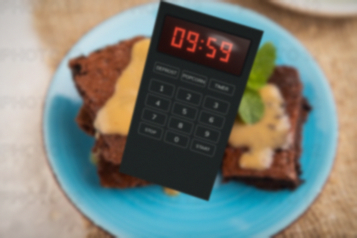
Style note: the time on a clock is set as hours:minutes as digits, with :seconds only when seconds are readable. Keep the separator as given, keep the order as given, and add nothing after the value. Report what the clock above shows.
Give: 9:59
